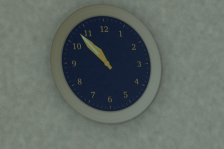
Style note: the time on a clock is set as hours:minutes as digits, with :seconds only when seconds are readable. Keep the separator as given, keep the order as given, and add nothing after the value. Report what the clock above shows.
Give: 10:53
